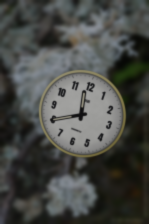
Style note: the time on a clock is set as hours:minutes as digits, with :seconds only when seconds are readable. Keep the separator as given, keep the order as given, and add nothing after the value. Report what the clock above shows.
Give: 11:40
